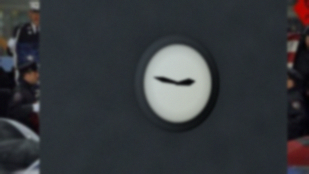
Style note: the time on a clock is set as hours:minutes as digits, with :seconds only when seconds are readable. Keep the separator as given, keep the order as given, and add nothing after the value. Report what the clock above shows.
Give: 2:47
